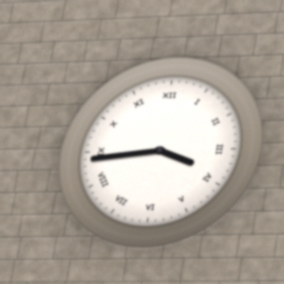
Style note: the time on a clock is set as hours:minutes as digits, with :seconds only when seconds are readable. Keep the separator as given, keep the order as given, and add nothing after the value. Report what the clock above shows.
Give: 3:44
